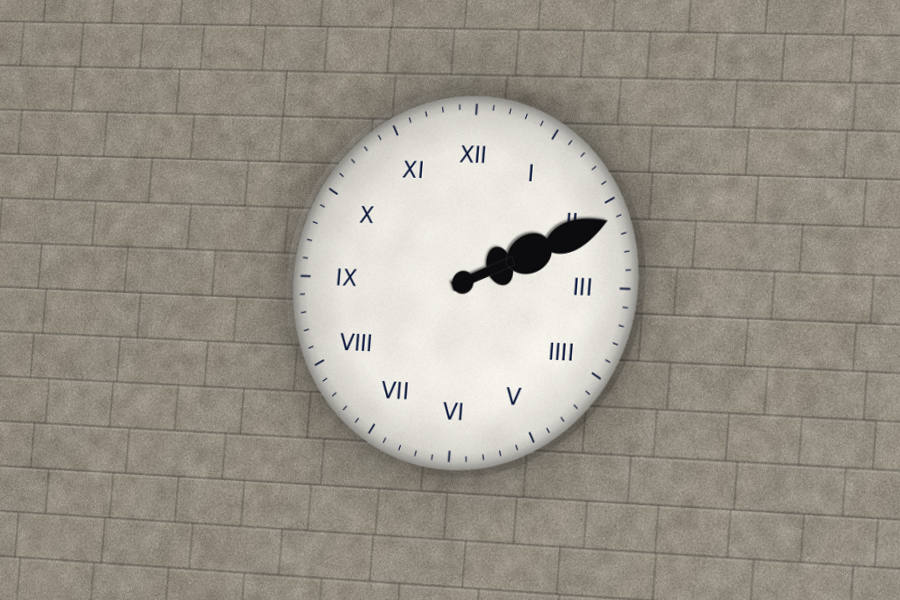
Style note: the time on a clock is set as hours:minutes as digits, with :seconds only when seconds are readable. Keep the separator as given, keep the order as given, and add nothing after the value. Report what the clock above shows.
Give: 2:11
